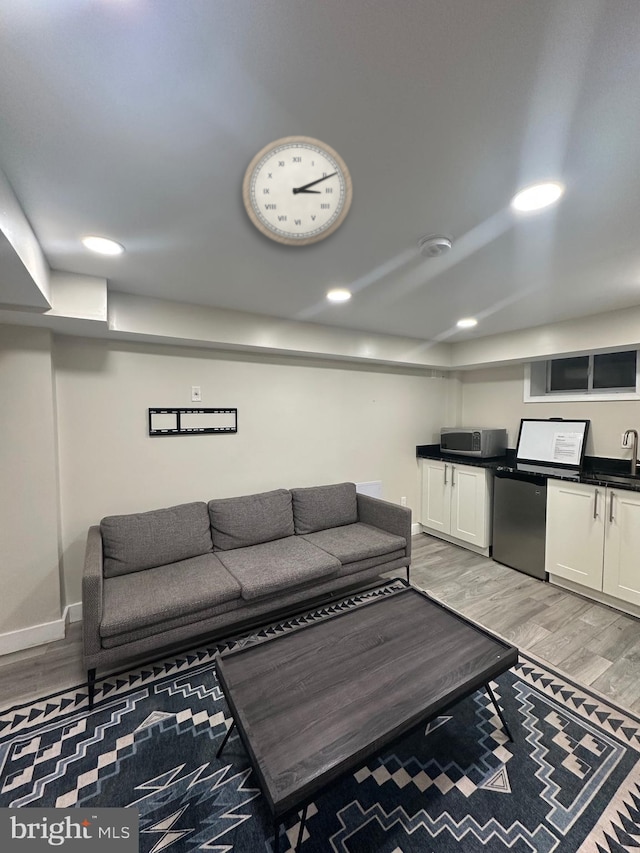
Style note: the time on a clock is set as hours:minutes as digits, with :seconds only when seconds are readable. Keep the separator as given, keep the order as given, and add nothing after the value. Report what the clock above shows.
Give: 3:11
